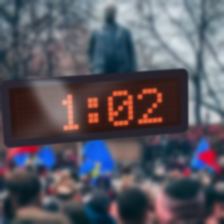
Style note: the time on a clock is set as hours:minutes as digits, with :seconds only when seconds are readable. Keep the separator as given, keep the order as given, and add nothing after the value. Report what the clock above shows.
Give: 1:02
